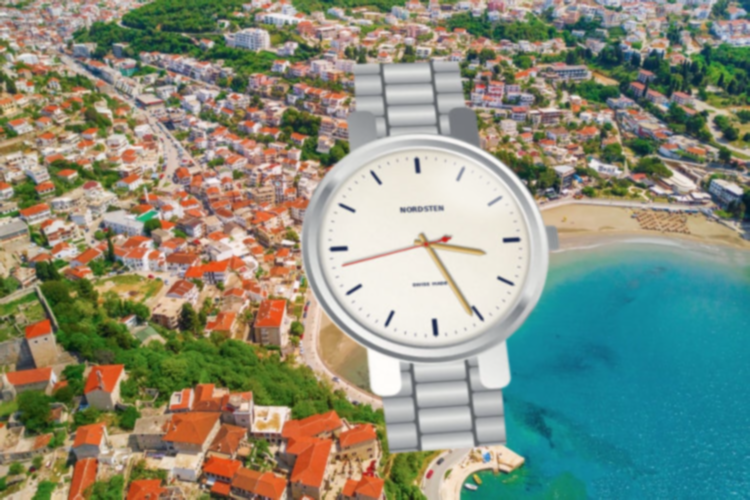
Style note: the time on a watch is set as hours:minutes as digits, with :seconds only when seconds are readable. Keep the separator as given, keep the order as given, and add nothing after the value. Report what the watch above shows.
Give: 3:25:43
